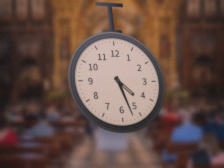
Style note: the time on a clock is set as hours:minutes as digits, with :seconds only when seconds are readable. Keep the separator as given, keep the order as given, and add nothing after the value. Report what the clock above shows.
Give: 4:27
